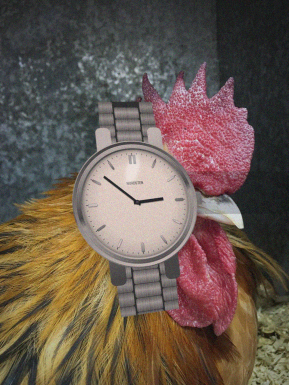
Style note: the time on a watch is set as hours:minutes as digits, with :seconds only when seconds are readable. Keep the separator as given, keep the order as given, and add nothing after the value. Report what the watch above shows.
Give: 2:52
